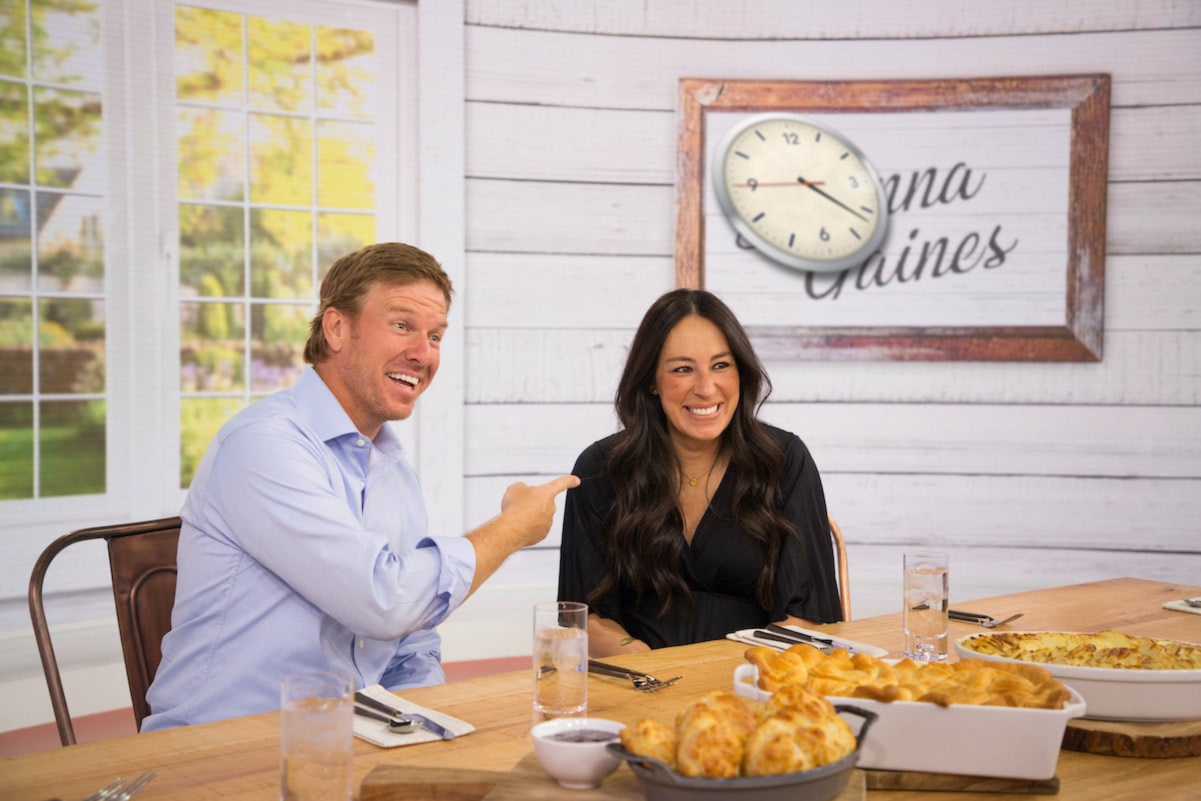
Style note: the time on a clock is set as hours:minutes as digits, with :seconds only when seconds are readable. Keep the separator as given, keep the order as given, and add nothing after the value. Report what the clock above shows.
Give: 4:21:45
